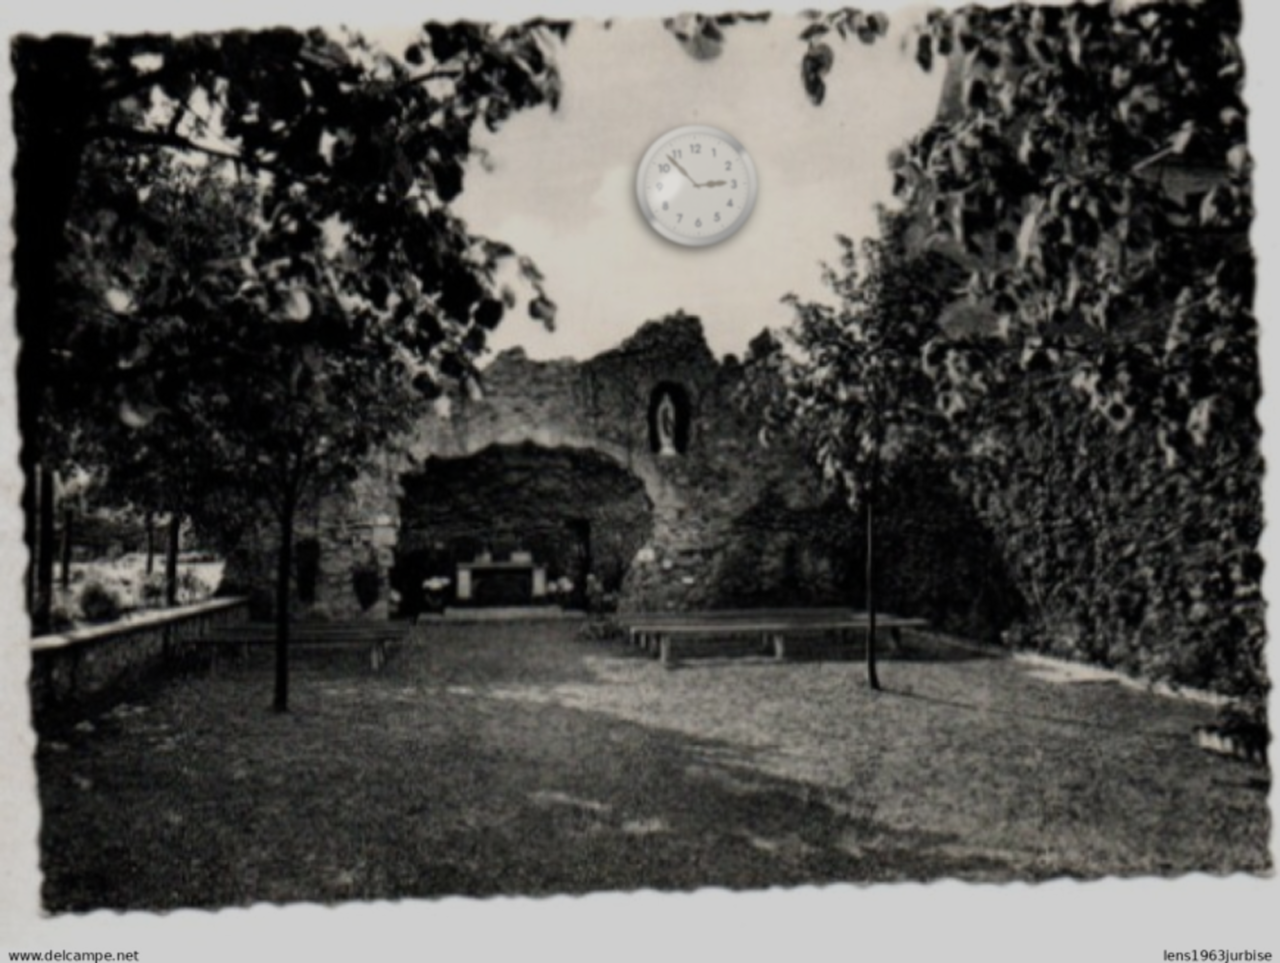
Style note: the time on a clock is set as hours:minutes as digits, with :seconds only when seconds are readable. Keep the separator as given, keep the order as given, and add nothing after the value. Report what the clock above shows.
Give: 2:53
